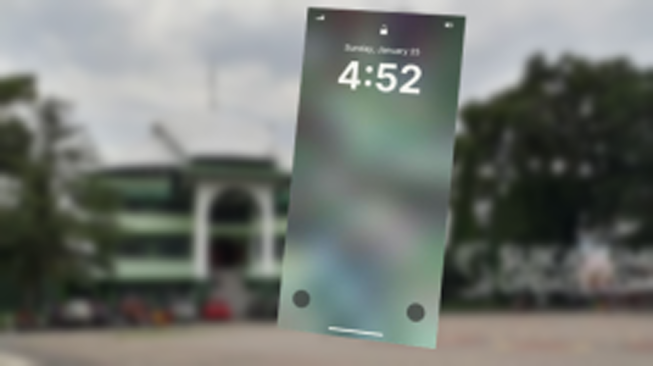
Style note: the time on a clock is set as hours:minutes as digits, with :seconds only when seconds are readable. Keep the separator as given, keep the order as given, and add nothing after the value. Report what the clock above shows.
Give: 4:52
